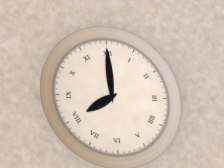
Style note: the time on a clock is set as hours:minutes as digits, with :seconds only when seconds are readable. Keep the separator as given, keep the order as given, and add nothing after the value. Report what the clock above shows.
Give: 8:00
